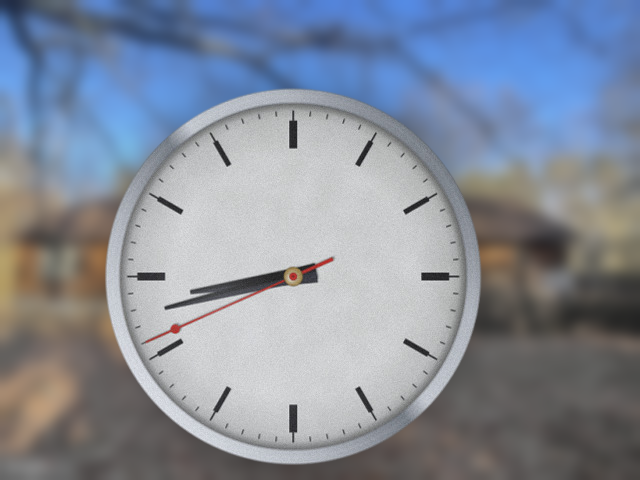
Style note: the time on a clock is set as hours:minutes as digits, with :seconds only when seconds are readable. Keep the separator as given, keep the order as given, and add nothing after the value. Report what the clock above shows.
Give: 8:42:41
